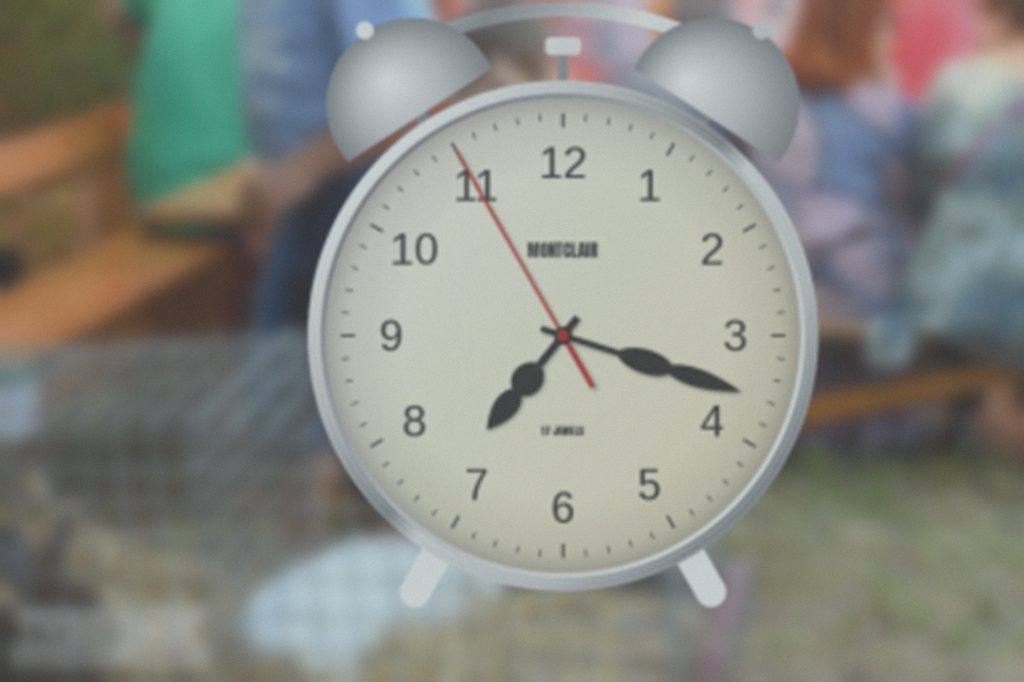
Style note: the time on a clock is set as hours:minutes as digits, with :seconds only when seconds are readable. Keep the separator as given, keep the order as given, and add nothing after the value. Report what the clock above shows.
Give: 7:17:55
